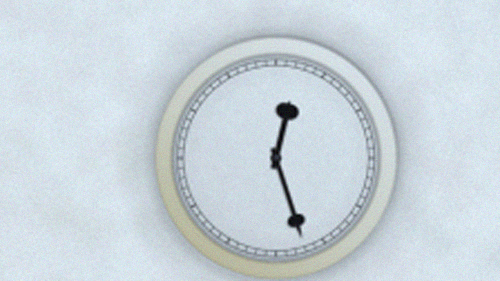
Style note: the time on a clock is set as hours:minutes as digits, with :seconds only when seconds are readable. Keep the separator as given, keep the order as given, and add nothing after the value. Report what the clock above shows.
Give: 12:27
